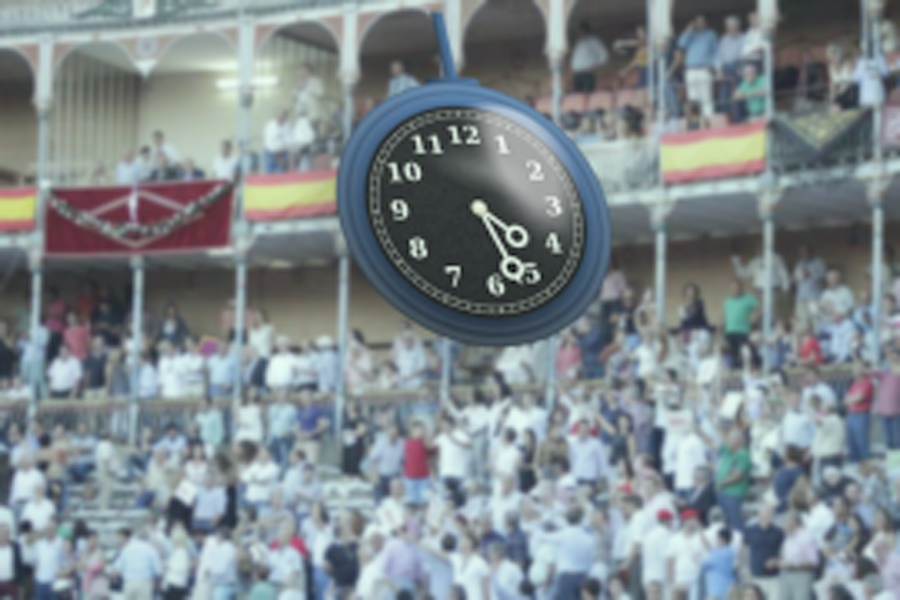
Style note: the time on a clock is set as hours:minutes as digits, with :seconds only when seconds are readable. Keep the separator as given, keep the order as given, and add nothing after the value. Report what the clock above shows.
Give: 4:27
